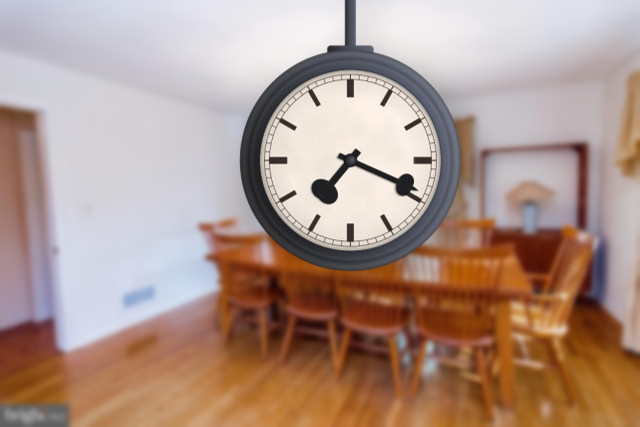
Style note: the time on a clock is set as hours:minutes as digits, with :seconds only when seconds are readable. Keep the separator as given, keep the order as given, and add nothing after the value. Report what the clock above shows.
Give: 7:19
